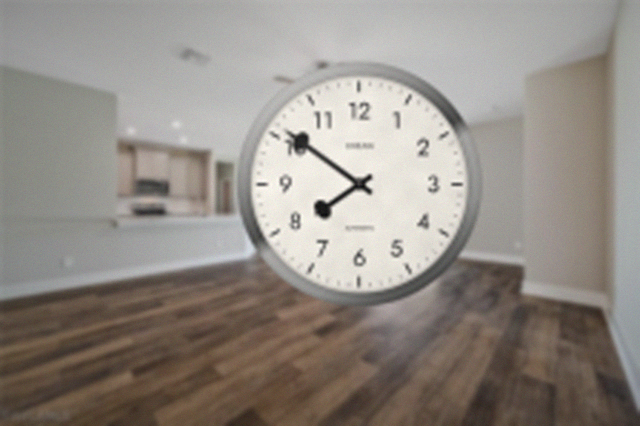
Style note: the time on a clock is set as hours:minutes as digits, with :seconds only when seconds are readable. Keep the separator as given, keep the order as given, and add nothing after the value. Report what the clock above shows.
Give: 7:51
